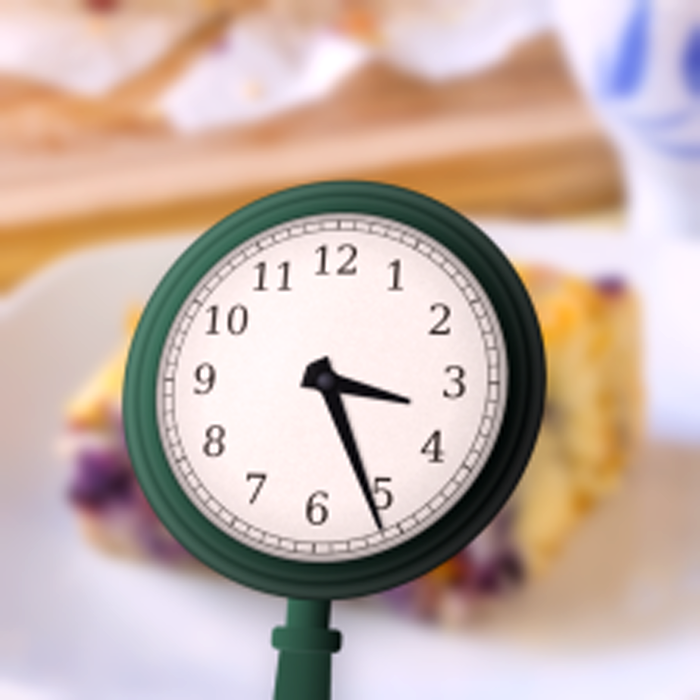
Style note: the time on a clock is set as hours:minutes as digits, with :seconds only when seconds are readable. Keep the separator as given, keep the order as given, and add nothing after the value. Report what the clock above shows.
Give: 3:26
